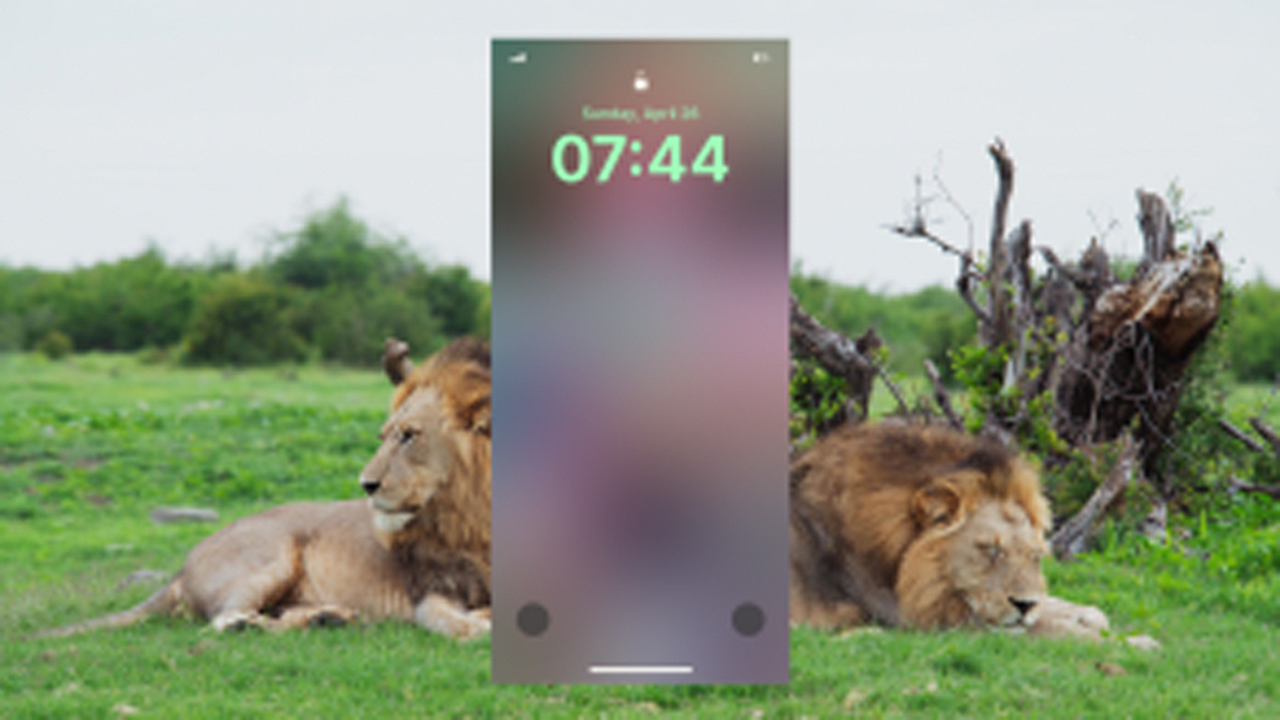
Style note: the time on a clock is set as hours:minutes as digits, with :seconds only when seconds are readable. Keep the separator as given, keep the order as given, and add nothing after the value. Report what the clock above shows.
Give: 7:44
